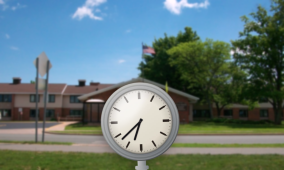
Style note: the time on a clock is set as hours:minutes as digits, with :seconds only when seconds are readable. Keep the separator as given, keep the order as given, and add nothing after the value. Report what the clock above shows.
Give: 6:38
